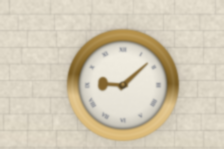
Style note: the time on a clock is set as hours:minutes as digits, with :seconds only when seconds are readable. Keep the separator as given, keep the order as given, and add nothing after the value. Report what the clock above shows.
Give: 9:08
